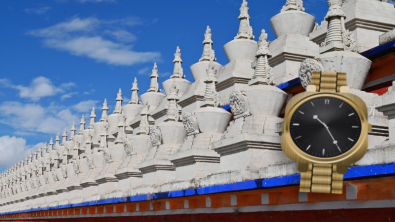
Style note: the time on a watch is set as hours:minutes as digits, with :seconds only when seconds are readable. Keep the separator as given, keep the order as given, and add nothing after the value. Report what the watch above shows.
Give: 10:25
